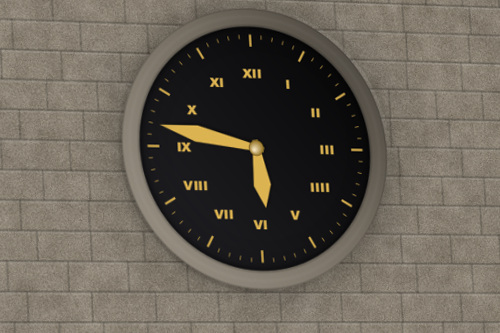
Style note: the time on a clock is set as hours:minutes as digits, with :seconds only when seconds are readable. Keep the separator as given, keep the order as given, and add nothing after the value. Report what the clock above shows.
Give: 5:47
